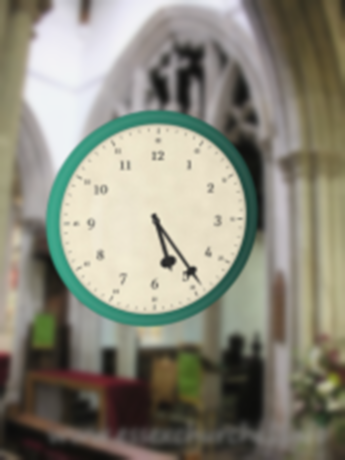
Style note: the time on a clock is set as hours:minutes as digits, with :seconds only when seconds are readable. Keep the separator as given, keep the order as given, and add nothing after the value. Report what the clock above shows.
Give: 5:24
